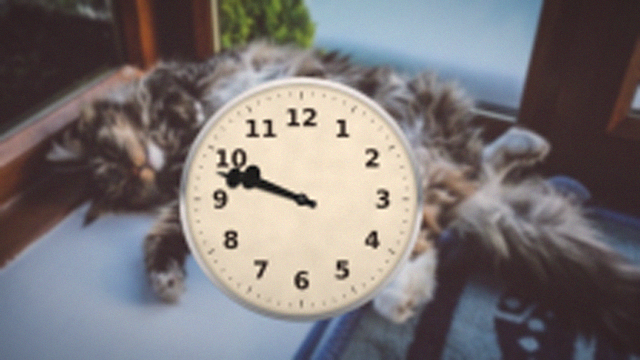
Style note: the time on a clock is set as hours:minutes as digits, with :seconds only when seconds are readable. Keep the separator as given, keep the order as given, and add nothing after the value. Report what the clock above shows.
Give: 9:48
